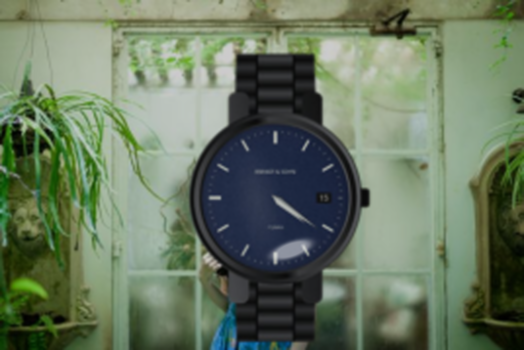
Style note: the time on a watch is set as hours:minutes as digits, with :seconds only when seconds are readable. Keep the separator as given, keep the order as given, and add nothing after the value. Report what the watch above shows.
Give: 4:21
